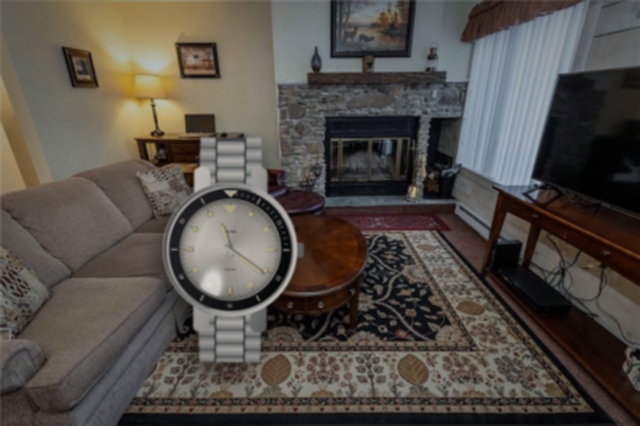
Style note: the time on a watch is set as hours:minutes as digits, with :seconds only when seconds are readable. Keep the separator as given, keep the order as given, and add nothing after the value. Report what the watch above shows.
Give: 11:21
